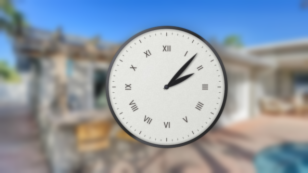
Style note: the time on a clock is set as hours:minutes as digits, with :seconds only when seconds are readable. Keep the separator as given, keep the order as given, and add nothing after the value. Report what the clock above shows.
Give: 2:07
